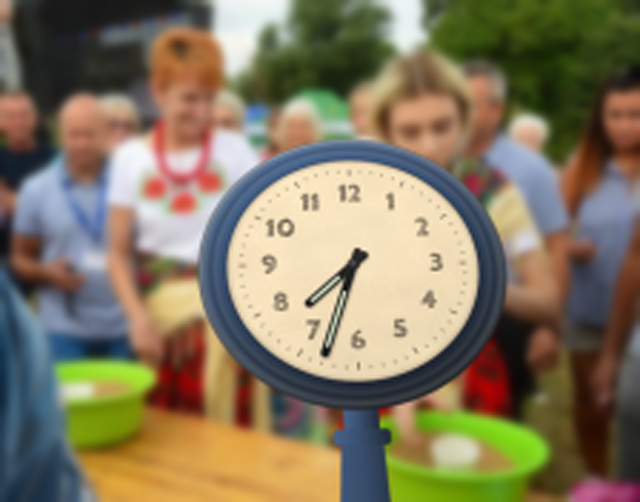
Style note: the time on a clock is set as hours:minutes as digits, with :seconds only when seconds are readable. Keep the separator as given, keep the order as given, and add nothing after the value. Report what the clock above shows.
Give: 7:33
